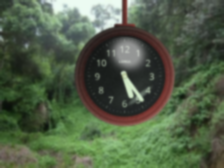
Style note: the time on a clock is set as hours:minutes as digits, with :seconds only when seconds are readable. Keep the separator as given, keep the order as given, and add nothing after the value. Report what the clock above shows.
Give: 5:24
